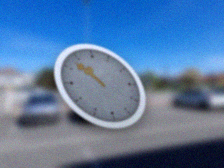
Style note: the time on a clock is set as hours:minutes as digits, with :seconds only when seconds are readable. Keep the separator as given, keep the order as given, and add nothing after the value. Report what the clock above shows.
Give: 10:53
